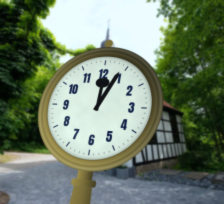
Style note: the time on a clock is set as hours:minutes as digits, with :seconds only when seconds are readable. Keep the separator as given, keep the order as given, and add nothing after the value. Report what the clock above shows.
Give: 12:04
